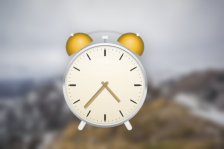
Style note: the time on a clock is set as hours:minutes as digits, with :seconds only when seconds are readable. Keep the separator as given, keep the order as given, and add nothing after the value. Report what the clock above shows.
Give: 4:37
